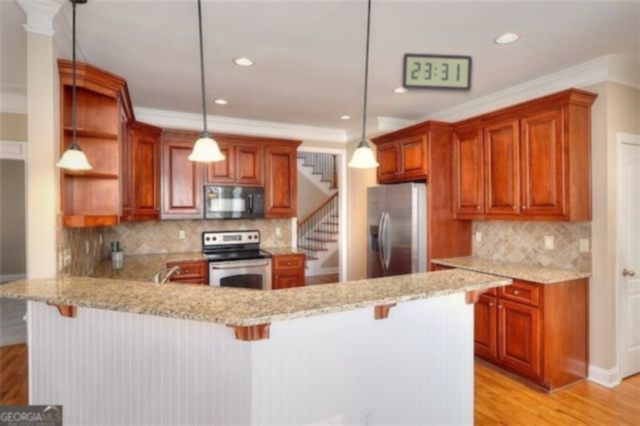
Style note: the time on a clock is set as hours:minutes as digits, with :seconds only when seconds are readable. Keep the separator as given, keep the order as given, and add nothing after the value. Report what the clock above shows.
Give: 23:31
